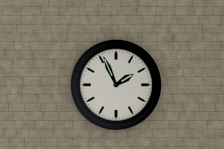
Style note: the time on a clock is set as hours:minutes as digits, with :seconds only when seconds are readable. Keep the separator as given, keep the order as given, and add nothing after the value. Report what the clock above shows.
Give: 1:56
